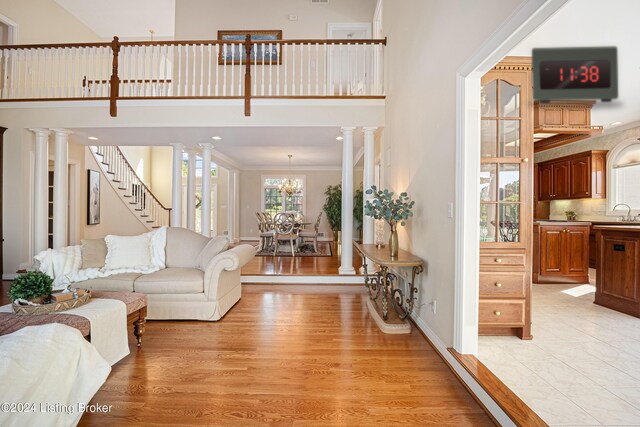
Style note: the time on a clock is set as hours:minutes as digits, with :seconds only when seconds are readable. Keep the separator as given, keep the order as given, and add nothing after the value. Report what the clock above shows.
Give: 11:38
